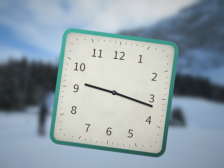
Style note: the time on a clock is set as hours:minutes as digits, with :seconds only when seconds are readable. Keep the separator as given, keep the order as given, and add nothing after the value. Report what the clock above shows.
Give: 9:17
